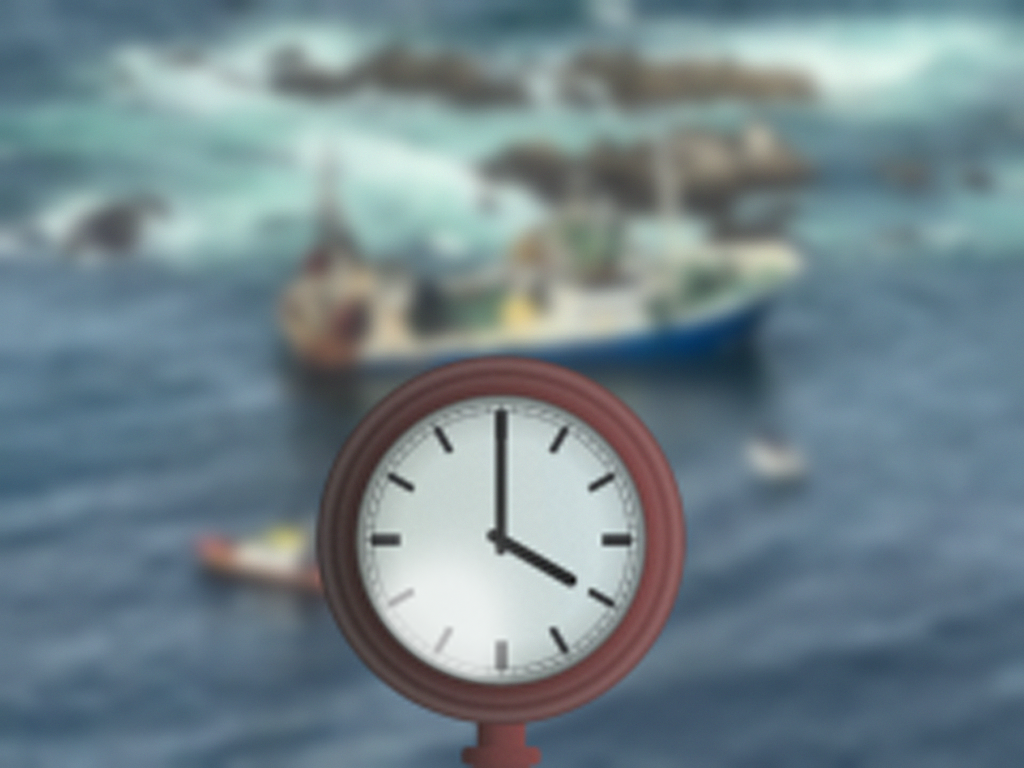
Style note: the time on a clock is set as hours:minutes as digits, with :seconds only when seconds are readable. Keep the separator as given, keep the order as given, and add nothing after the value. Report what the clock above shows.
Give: 4:00
